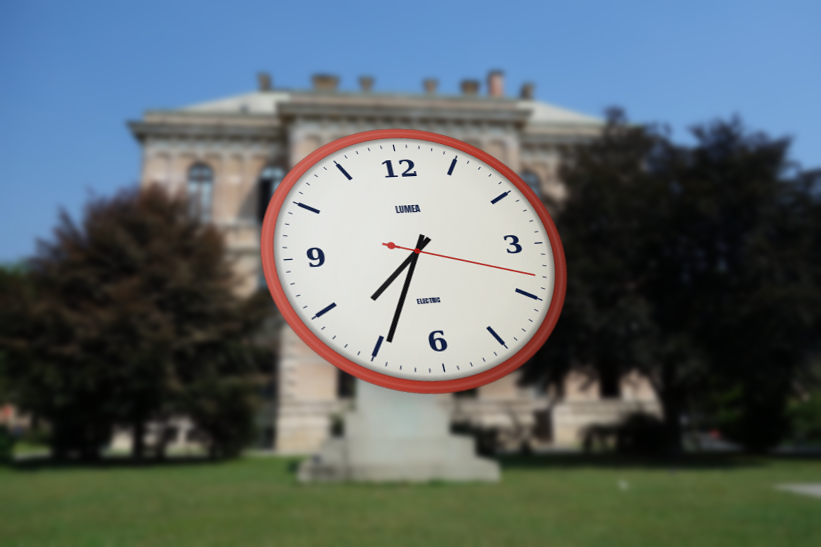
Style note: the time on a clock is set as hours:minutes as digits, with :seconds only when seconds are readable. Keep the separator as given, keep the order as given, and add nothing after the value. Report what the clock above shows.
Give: 7:34:18
